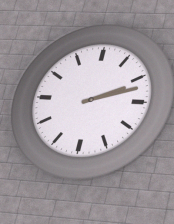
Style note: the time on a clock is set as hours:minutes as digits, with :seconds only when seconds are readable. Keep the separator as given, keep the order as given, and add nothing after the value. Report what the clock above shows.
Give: 2:12
